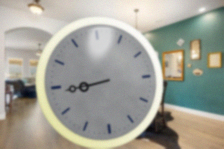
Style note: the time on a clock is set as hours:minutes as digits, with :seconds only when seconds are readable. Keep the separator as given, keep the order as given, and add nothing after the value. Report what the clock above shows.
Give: 8:44
